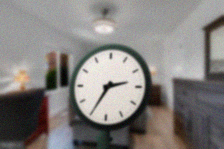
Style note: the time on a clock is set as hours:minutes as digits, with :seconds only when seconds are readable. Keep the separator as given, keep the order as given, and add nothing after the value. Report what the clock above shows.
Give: 2:35
